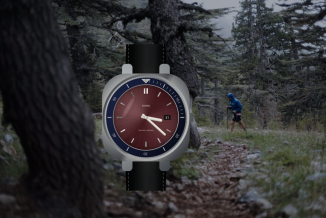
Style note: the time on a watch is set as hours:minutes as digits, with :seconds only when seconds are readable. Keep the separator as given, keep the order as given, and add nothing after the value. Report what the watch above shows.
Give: 3:22
